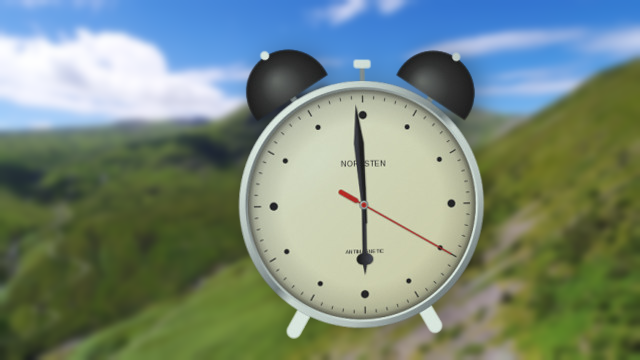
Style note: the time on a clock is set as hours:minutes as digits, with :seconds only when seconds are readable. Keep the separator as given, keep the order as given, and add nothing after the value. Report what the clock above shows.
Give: 5:59:20
